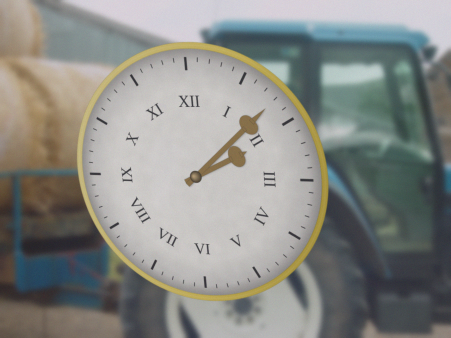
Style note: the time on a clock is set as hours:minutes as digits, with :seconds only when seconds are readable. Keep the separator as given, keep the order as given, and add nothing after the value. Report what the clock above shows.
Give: 2:08
